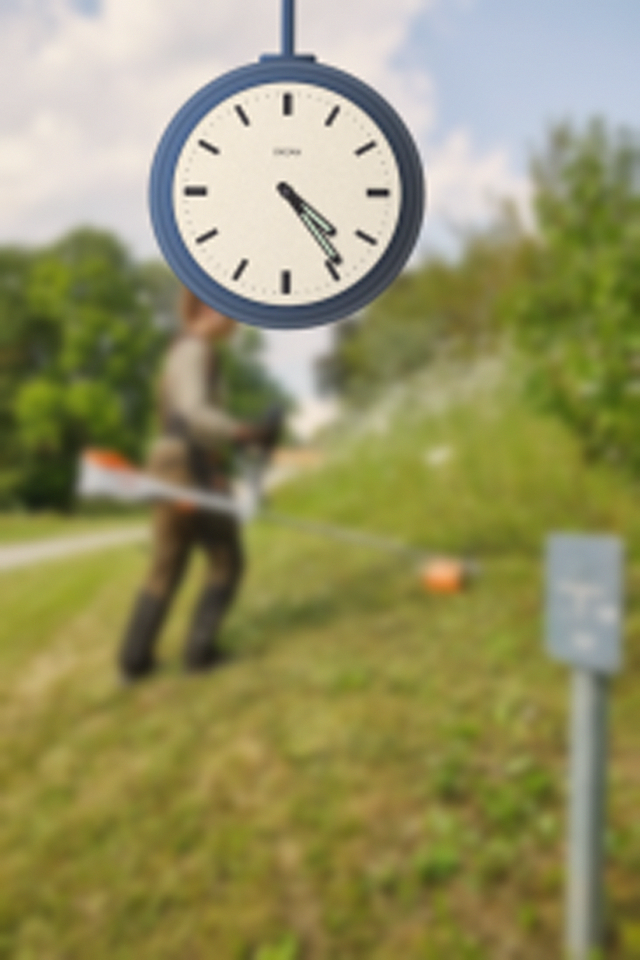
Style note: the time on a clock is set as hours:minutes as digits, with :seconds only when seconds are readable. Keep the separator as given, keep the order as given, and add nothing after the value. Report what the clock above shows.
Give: 4:24
